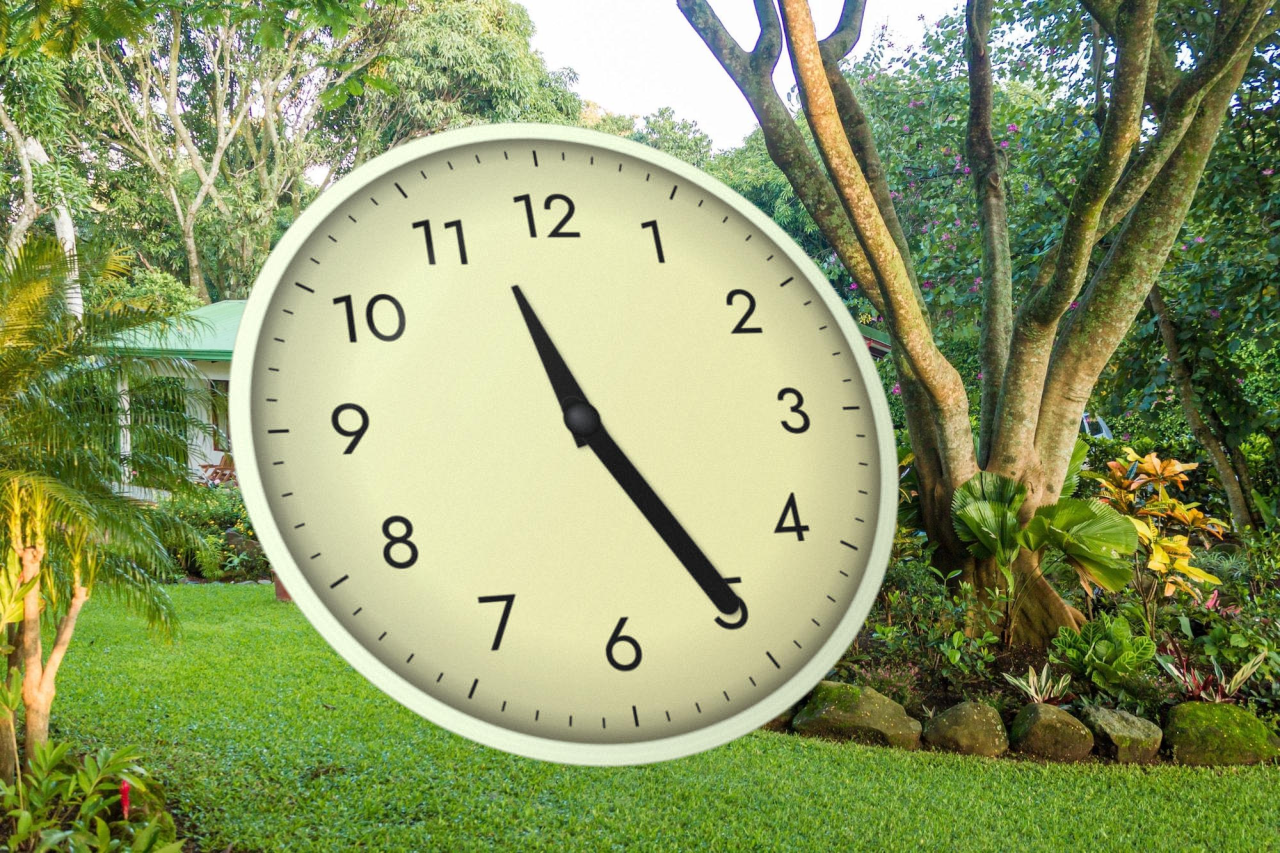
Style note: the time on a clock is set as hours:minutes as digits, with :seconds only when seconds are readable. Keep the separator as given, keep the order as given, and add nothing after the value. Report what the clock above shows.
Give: 11:25
